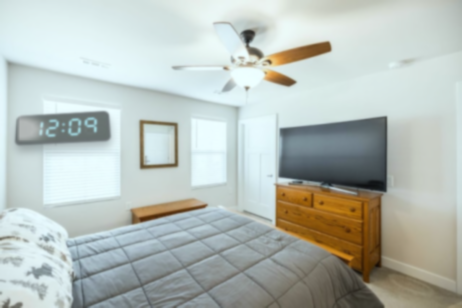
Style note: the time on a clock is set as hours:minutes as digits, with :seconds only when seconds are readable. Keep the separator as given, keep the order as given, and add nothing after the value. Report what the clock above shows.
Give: 12:09
